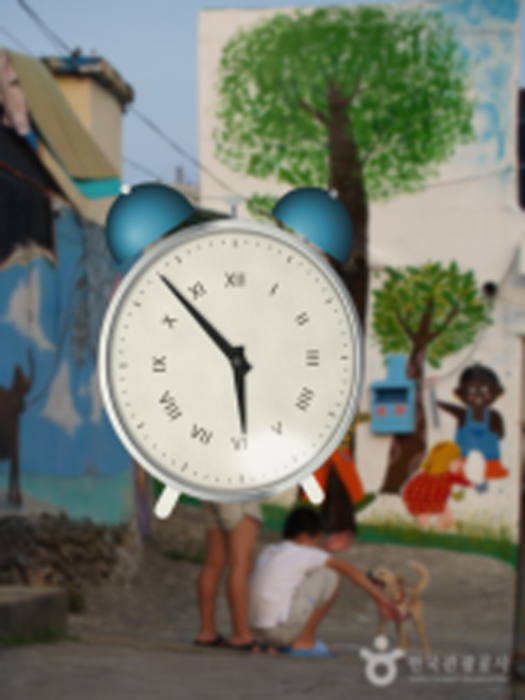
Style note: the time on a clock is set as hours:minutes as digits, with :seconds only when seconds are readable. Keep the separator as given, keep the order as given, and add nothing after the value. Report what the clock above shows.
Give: 5:53
